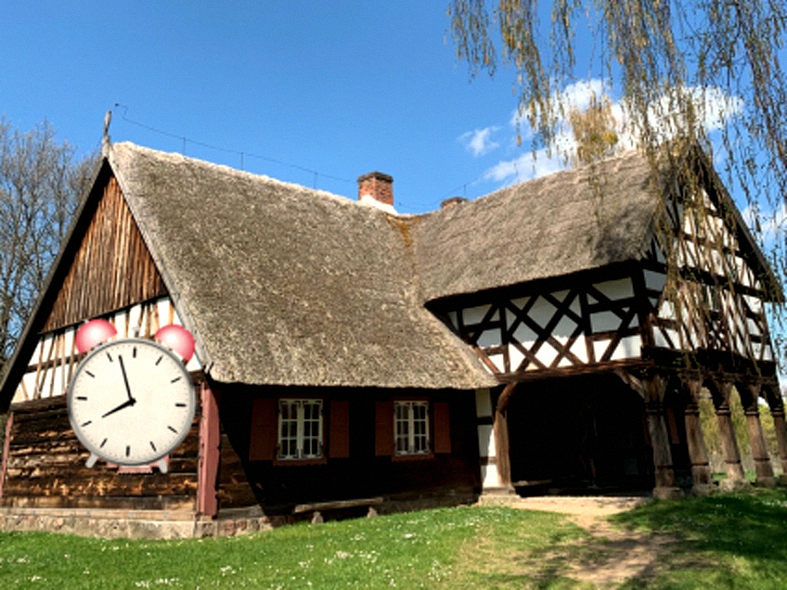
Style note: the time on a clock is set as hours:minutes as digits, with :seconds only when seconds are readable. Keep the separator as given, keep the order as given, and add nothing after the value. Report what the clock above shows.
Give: 7:57
